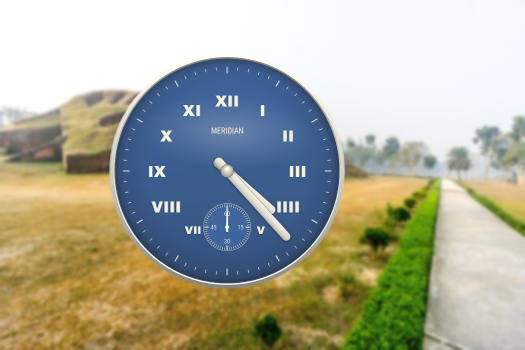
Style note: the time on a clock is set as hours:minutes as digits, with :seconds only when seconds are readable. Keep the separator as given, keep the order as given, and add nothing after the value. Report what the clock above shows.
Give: 4:23
